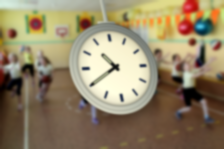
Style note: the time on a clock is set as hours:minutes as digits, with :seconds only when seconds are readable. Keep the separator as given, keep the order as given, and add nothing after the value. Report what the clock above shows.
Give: 10:40
